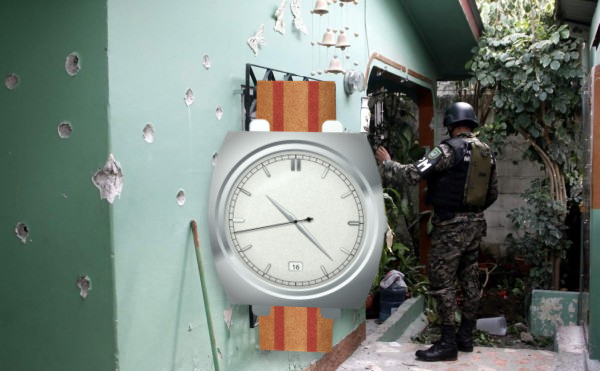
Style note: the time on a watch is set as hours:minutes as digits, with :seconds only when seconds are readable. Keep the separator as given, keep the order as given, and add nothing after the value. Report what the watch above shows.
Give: 10:22:43
